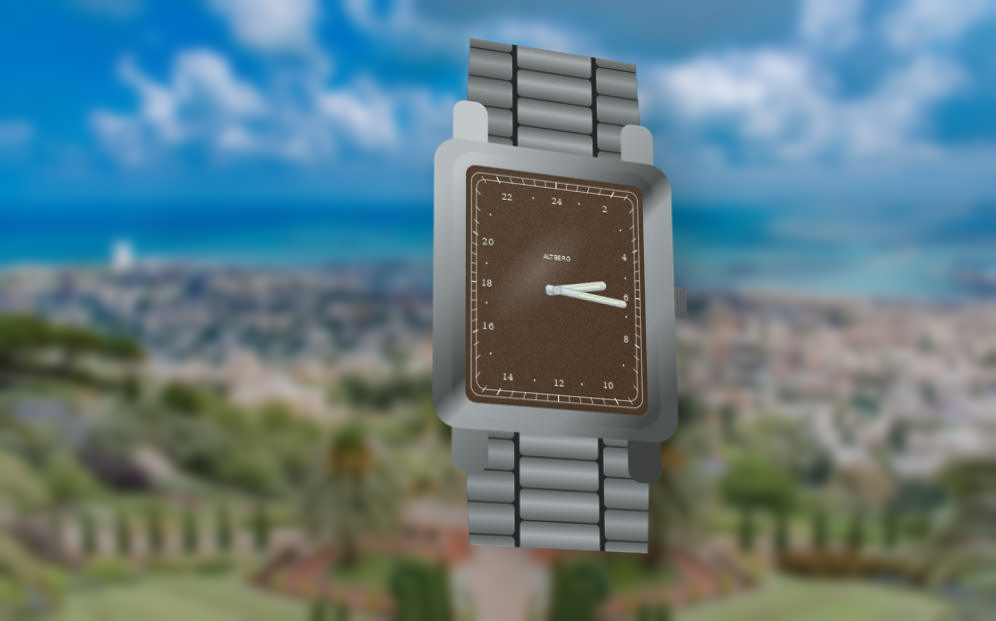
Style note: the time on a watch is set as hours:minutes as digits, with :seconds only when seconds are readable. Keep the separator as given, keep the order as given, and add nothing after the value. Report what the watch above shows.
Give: 5:16
